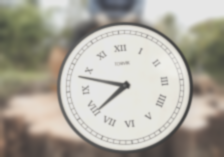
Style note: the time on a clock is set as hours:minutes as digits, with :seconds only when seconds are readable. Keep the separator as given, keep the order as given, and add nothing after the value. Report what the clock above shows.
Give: 7:48
